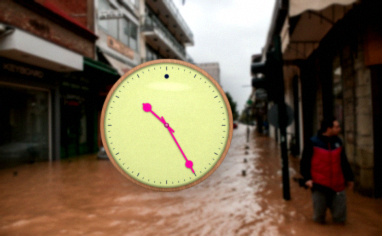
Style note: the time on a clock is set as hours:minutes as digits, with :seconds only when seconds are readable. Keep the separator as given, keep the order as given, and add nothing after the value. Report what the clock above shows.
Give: 10:25
